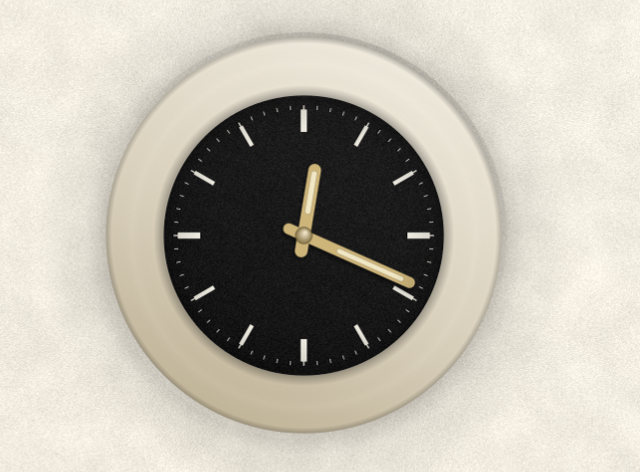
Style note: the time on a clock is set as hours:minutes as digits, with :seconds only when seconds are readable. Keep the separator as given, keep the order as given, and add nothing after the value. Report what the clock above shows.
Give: 12:19
